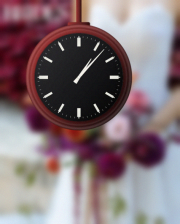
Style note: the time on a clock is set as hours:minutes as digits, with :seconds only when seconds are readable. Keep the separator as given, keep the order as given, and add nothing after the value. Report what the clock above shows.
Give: 1:07
